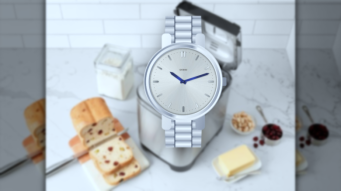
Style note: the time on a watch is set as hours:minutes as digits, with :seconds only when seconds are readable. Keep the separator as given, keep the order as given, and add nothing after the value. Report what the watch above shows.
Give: 10:12
